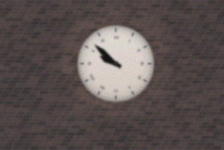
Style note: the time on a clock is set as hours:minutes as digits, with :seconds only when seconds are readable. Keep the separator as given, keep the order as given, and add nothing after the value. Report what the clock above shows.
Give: 9:52
